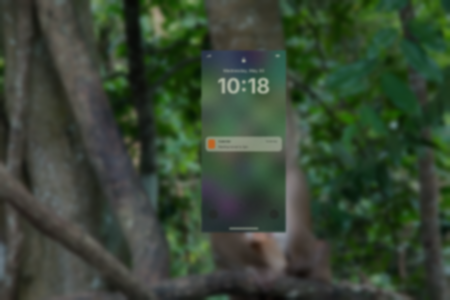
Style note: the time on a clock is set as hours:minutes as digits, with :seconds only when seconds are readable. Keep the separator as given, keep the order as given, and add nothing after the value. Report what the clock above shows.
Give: 10:18
